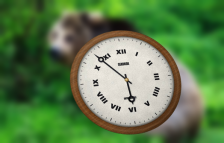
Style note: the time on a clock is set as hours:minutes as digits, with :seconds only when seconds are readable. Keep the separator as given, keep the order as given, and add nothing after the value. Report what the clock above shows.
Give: 5:53
